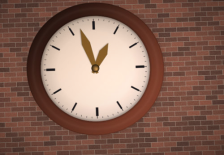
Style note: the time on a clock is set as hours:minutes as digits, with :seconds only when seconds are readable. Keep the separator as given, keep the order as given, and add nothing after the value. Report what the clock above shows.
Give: 12:57
